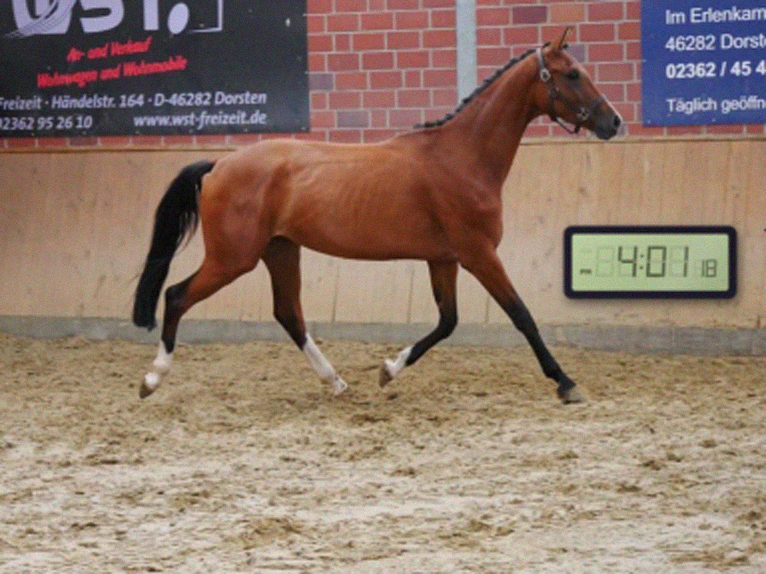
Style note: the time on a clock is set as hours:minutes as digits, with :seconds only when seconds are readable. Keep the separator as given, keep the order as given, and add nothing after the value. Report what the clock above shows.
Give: 4:01:18
